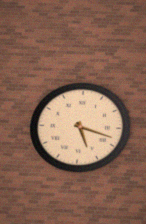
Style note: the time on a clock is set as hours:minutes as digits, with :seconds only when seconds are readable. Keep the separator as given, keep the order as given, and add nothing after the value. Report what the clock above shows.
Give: 5:18
